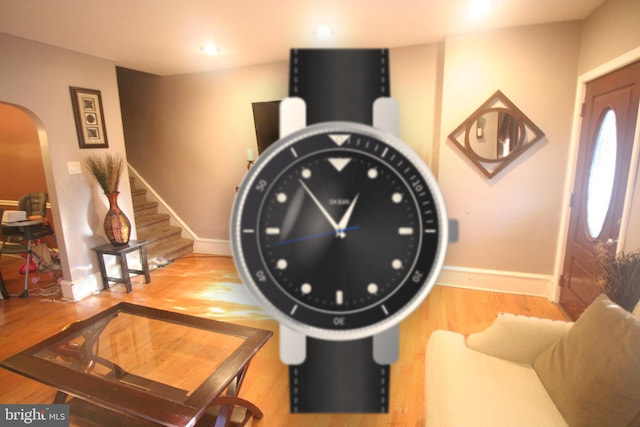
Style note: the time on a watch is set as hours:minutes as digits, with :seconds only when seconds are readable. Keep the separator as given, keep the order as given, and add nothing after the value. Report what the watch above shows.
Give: 12:53:43
